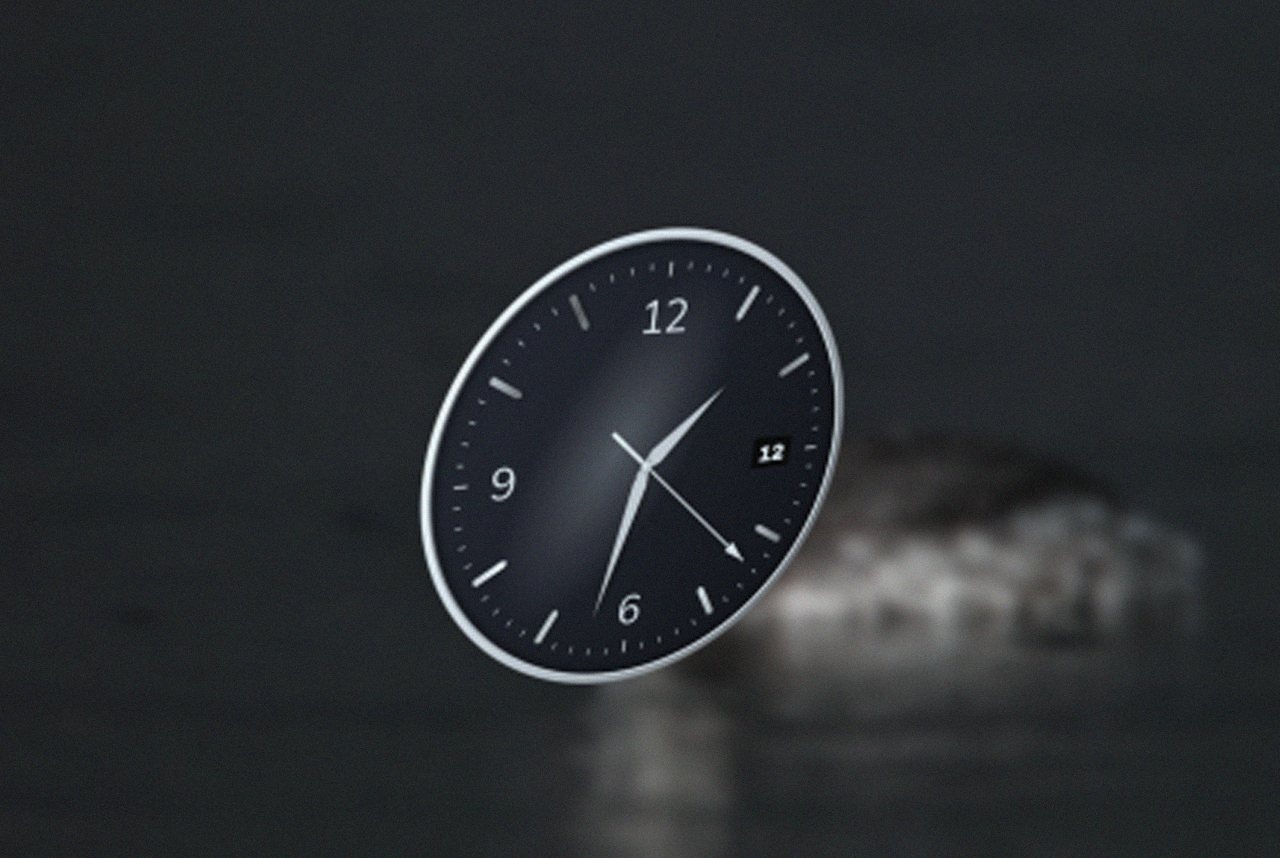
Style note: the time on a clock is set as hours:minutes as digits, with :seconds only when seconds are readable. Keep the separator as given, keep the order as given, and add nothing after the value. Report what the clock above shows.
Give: 1:32:22
